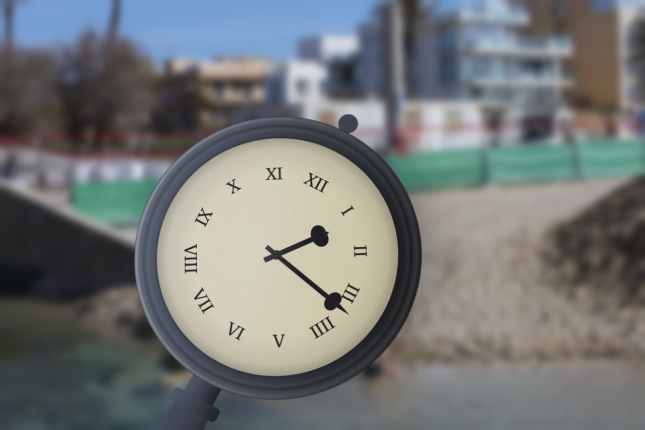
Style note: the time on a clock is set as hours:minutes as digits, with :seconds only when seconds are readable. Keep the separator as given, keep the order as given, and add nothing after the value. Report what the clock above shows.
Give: 1:17
